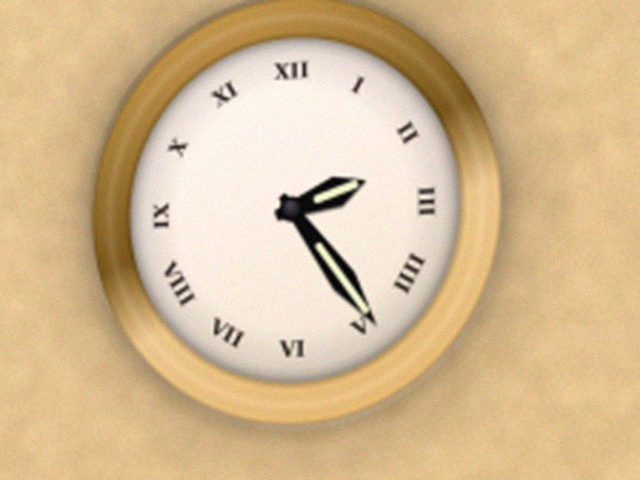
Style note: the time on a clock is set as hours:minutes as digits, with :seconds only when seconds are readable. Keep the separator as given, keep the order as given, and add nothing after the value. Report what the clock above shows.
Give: 2:24
